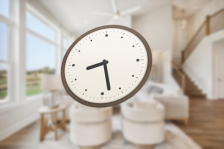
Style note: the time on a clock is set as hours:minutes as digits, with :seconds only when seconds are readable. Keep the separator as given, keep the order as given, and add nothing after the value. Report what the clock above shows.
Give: 8:28
